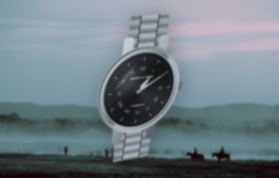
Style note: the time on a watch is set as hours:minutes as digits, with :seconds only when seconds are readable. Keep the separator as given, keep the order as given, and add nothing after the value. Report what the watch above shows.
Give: 1:10
